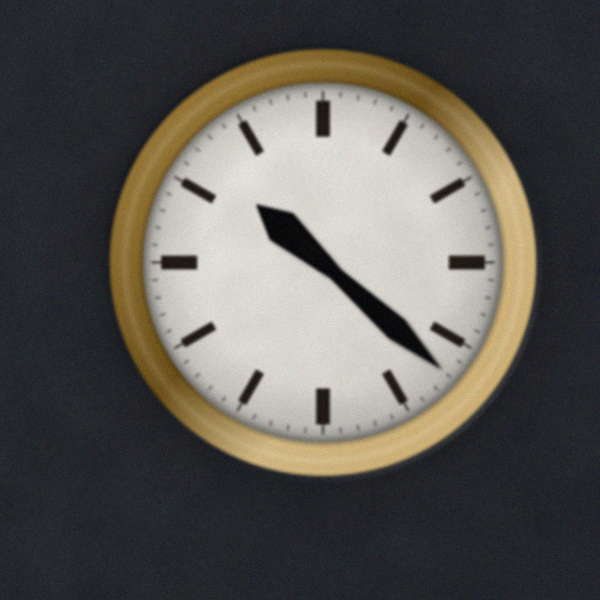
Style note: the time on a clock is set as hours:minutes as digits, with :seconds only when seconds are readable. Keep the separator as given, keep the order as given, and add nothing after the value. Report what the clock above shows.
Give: 10:22
